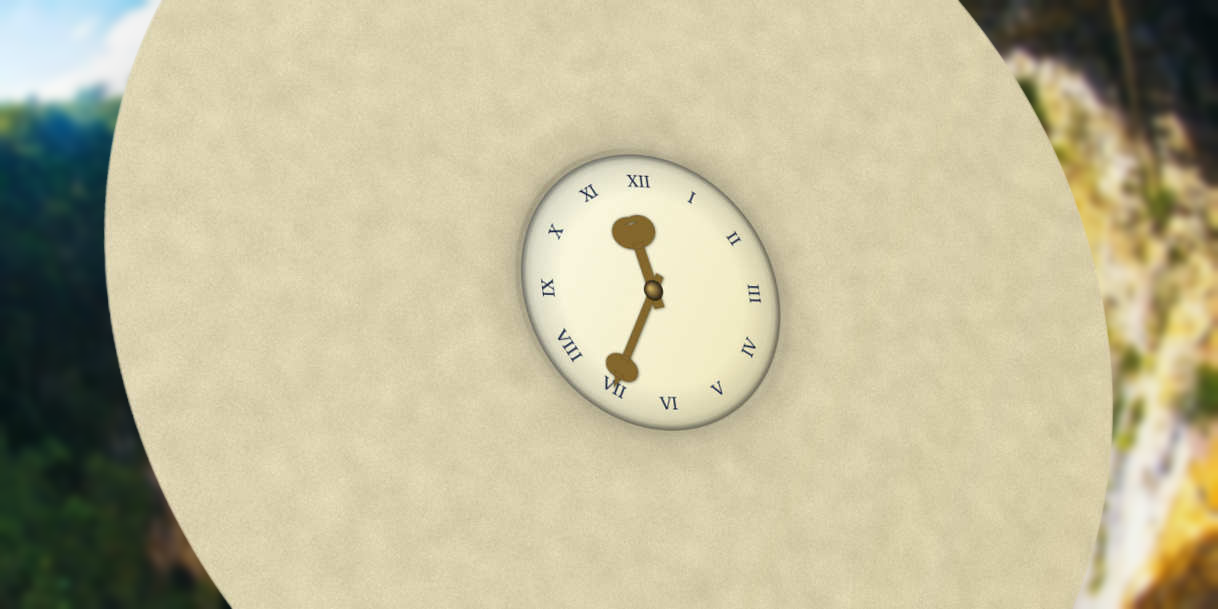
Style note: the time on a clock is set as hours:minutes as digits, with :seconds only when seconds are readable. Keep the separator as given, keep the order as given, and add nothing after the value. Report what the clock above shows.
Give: 11:35
